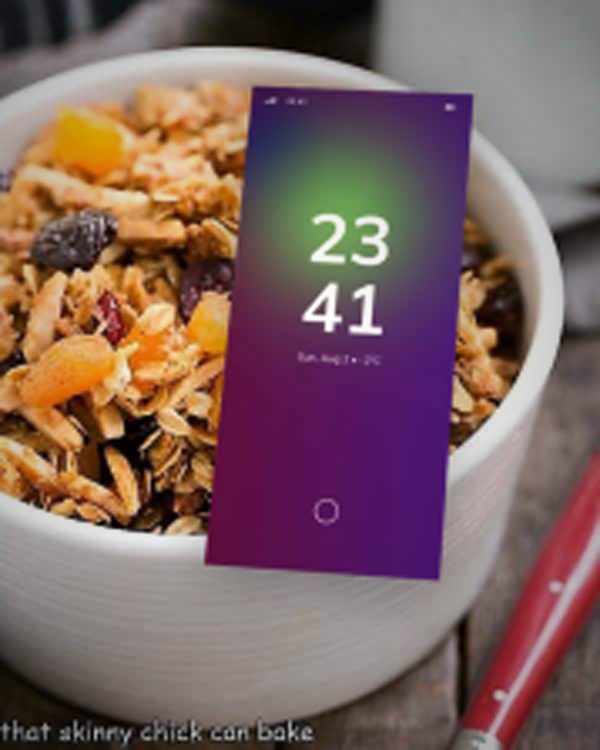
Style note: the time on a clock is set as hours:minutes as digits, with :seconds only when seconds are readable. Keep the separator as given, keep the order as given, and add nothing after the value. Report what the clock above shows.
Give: 23:41
